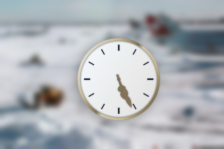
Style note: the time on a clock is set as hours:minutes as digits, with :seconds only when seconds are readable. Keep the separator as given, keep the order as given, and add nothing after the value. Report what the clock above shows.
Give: 5:26
